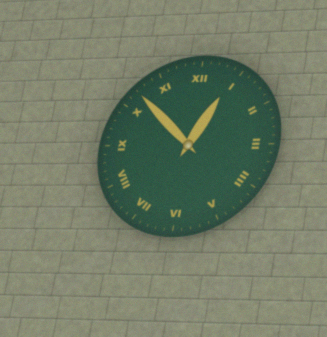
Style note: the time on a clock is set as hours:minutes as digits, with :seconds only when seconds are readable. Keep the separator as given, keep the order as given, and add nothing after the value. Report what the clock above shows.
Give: 12:52
